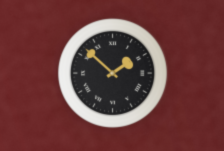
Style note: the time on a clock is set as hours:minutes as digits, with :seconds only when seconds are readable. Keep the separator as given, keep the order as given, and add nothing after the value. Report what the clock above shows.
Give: 1:52
